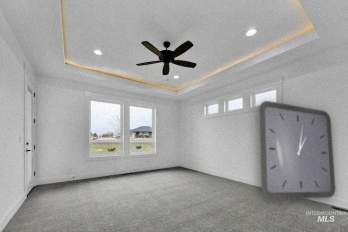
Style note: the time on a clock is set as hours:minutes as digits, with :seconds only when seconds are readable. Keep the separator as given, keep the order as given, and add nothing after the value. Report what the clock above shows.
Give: 1:02
